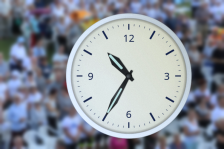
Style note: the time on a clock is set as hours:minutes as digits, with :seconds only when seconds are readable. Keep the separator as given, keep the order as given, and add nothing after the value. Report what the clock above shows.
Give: 10:35
